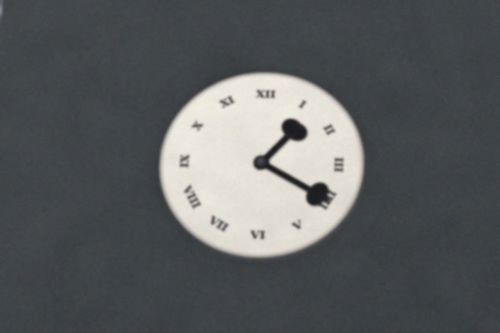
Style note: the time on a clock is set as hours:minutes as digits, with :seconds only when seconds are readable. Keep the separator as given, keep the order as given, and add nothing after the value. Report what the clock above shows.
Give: 1:20
